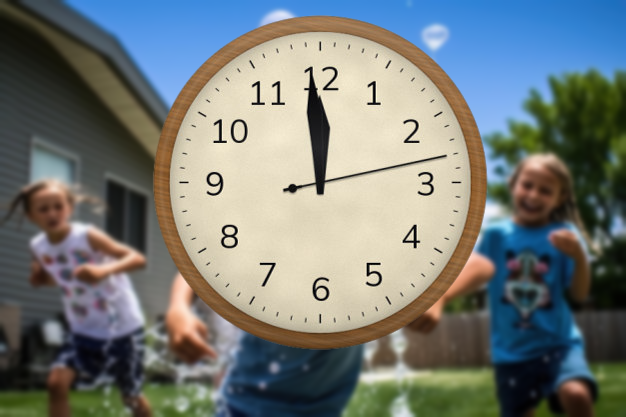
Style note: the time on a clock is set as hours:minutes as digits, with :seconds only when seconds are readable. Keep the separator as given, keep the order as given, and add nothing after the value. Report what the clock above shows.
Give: 11:59:13
